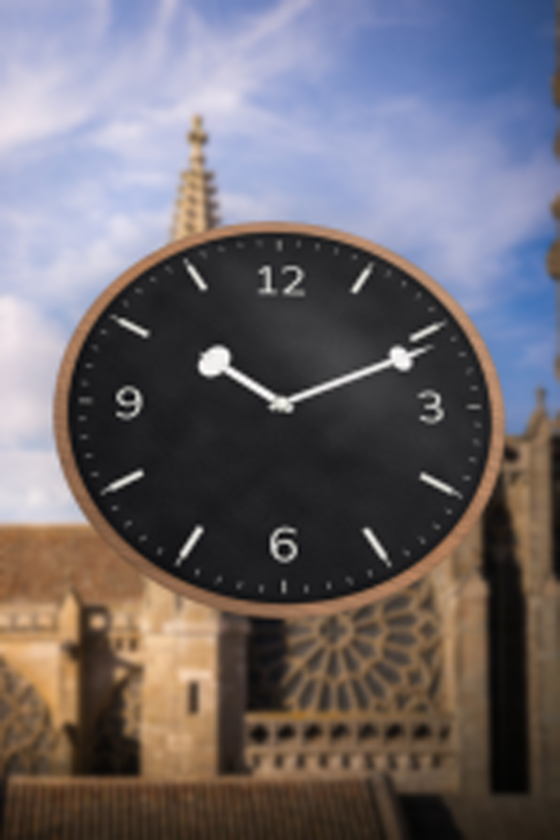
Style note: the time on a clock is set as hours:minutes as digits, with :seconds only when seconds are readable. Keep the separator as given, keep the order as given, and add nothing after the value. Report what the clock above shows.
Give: 10:11
